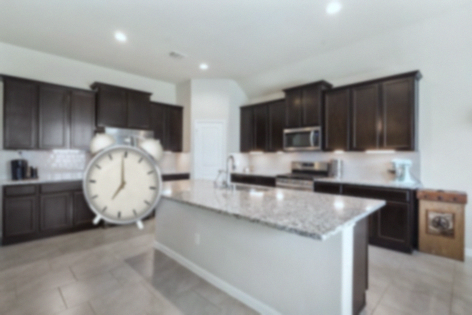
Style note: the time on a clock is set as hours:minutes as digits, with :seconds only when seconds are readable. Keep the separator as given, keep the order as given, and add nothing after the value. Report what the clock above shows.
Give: 6:59
